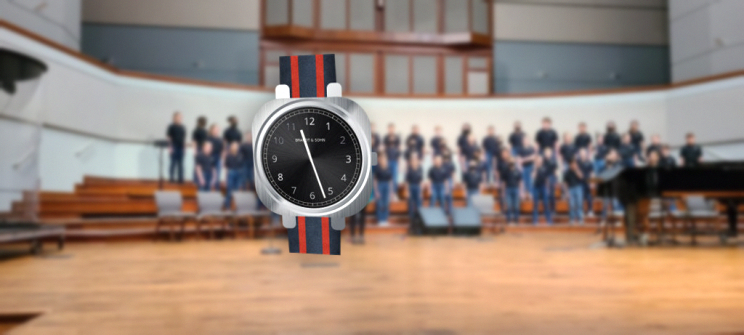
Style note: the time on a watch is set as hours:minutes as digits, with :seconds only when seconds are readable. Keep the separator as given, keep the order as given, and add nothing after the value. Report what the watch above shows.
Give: 11:27
